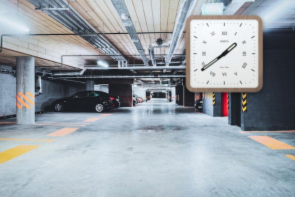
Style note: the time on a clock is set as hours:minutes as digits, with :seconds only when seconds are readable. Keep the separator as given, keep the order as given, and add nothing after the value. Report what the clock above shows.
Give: 1:39
